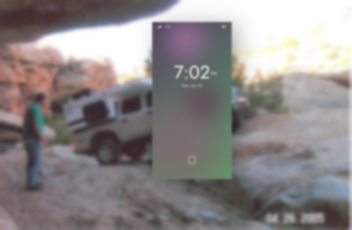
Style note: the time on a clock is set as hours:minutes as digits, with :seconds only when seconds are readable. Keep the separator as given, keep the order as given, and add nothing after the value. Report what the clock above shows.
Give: 7:02
